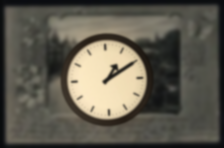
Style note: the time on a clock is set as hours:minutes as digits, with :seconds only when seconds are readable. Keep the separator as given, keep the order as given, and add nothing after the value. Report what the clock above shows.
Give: 1:10
